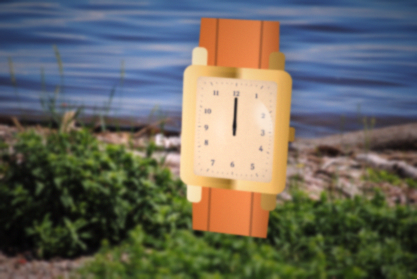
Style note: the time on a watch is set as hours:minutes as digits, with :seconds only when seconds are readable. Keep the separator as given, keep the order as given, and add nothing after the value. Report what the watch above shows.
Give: 12:00
